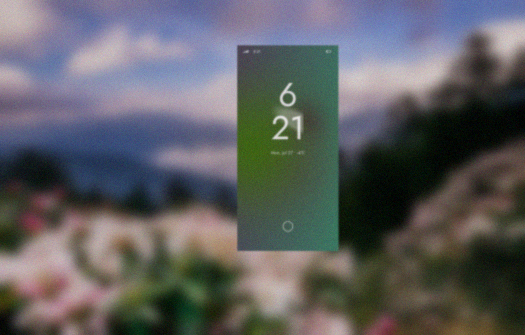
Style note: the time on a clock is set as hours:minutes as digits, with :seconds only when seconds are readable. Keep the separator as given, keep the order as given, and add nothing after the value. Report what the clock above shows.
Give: 6:21
